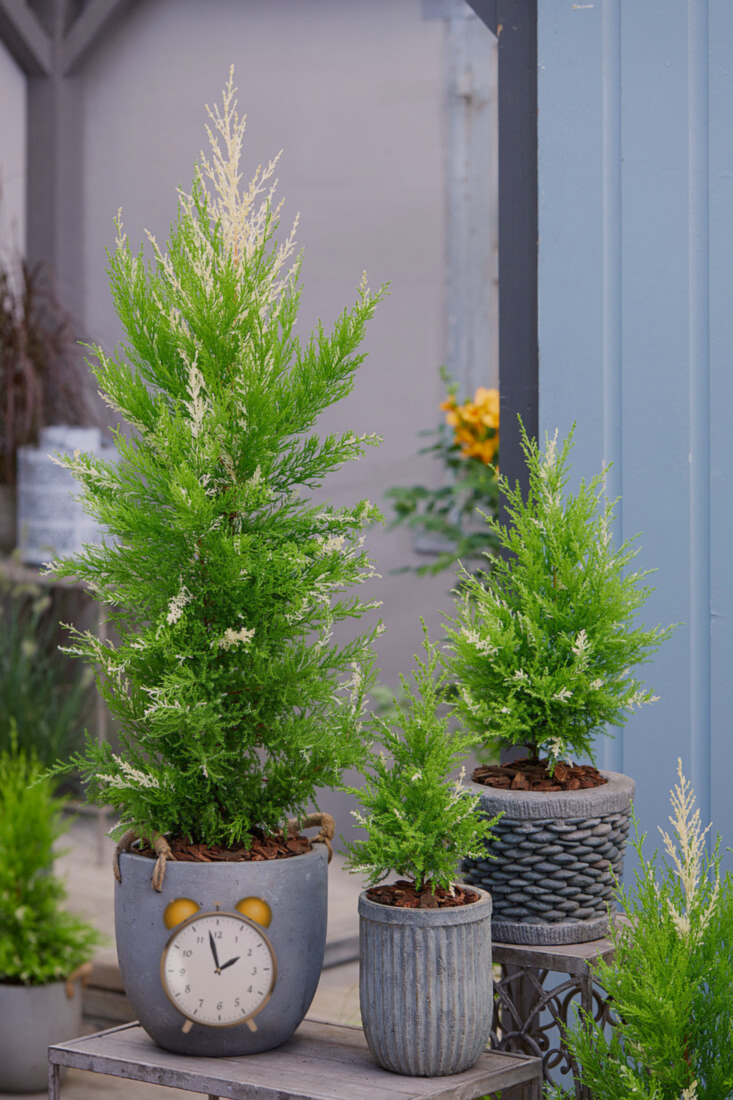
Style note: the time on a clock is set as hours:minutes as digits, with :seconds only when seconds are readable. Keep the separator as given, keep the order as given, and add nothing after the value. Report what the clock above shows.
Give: 1:58
